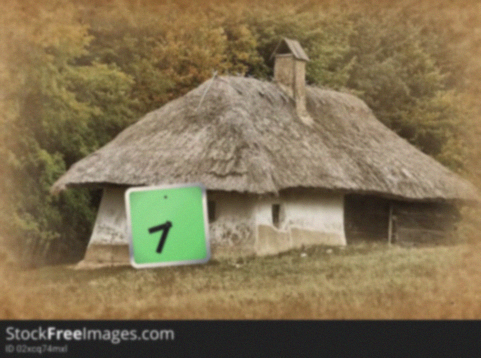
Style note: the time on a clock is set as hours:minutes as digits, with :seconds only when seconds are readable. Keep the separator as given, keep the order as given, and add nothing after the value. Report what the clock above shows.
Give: 8:34
